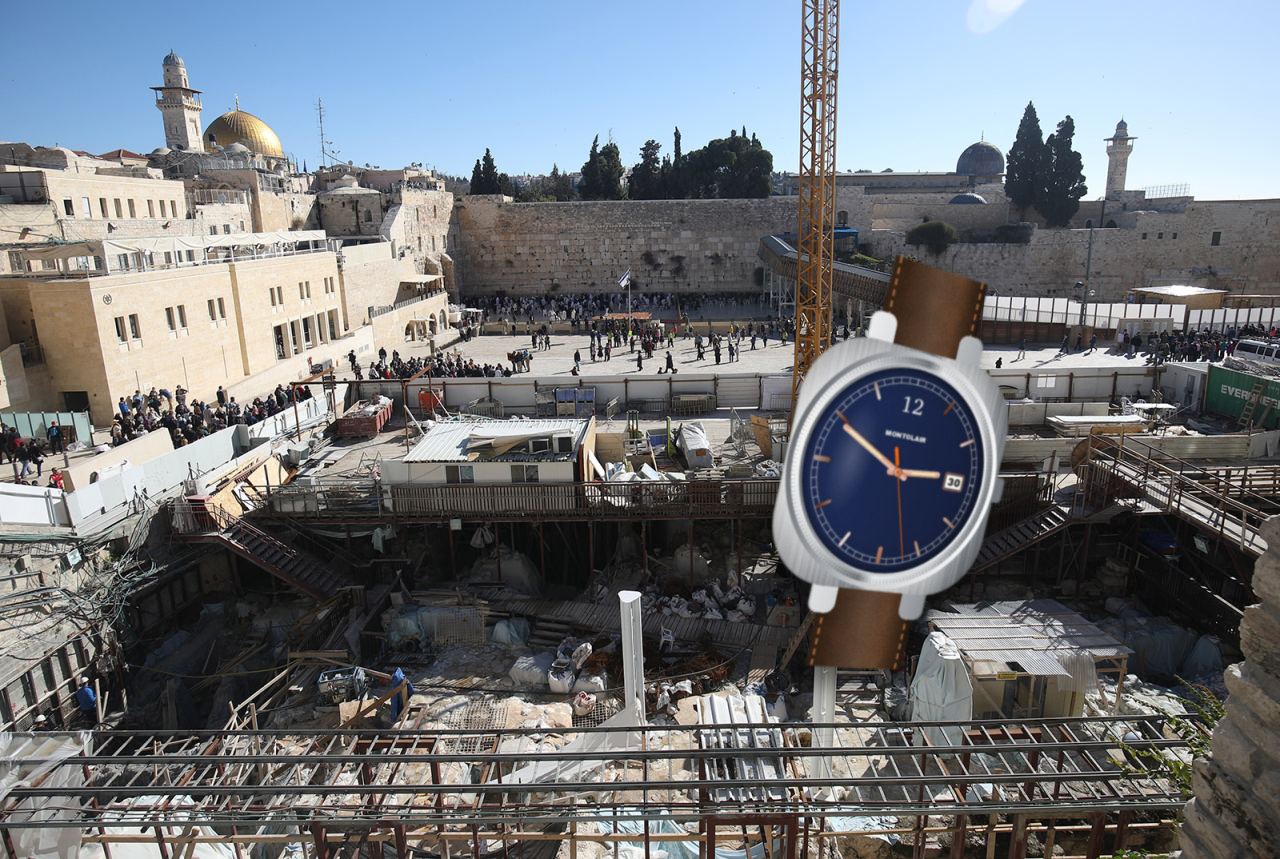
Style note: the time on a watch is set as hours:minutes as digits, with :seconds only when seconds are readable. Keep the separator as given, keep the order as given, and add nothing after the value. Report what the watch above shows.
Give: 2:49:27
